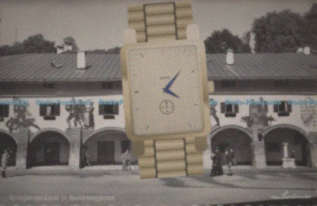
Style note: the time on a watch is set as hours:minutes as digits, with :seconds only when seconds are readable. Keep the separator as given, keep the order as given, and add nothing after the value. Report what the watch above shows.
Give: 4:07
